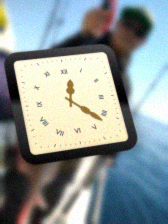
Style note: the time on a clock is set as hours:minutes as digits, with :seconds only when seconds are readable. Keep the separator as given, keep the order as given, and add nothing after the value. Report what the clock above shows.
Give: 12:22
